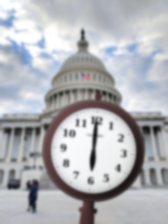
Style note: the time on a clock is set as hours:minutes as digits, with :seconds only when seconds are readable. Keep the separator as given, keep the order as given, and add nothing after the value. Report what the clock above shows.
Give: 6:00
